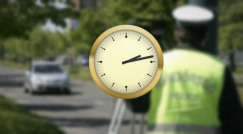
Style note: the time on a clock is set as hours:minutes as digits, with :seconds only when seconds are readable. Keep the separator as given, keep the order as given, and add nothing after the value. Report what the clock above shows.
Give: 2:13
